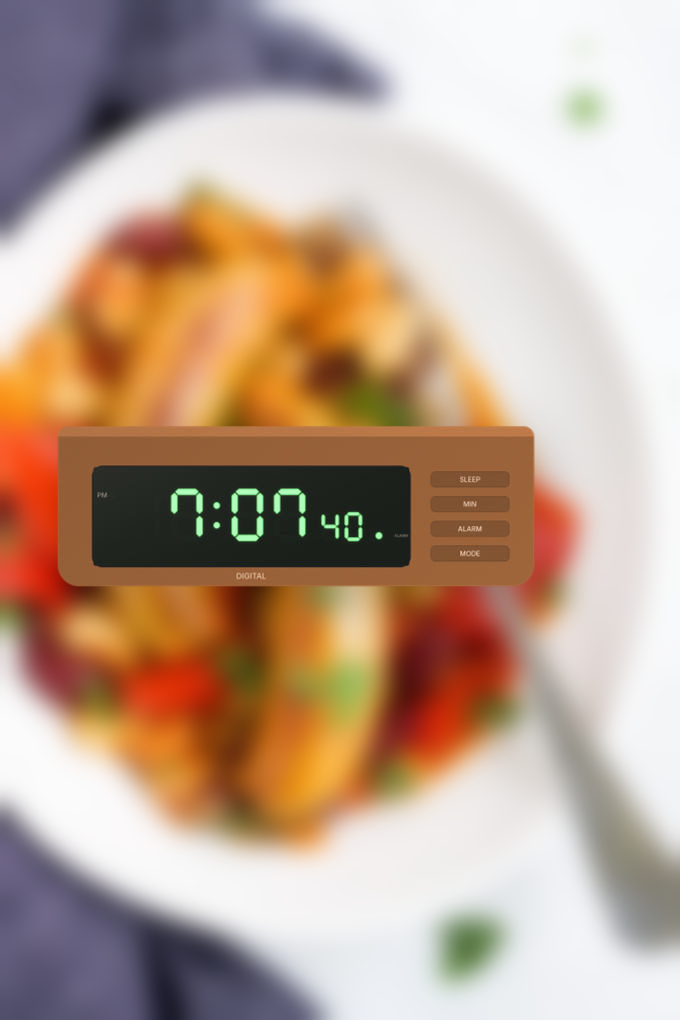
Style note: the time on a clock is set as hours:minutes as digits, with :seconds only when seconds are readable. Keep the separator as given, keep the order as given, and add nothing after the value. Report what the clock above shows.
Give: 7:07:40
